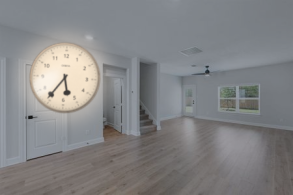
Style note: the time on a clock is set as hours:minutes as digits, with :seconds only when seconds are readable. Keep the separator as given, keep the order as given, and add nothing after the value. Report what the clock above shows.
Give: 5:36
